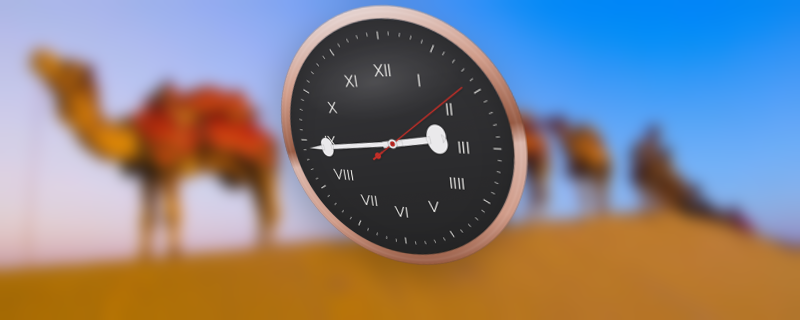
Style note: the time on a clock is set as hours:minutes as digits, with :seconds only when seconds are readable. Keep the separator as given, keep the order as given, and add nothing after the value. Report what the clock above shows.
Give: 2:44:09
